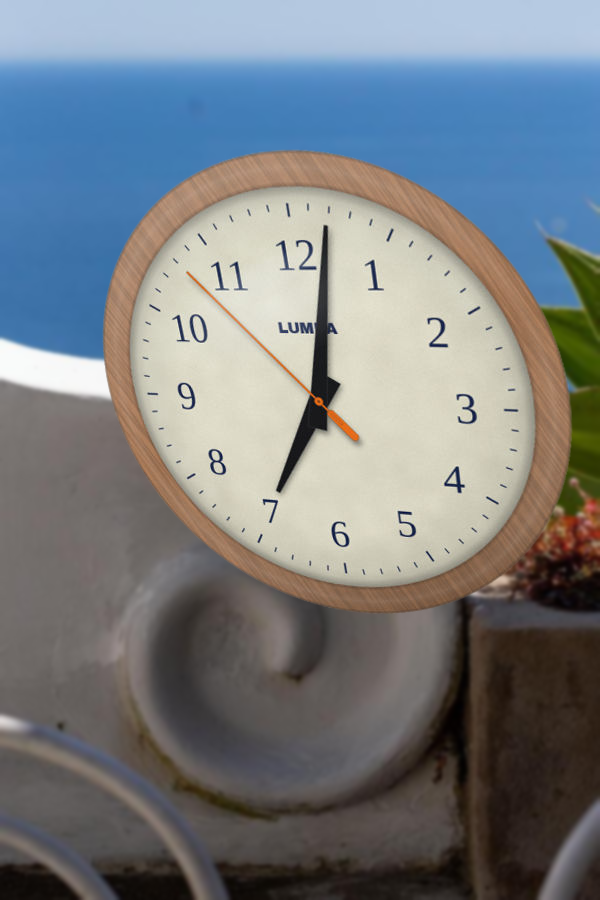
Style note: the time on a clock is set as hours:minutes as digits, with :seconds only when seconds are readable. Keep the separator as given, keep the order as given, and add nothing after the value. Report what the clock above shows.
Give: 7:01:53
